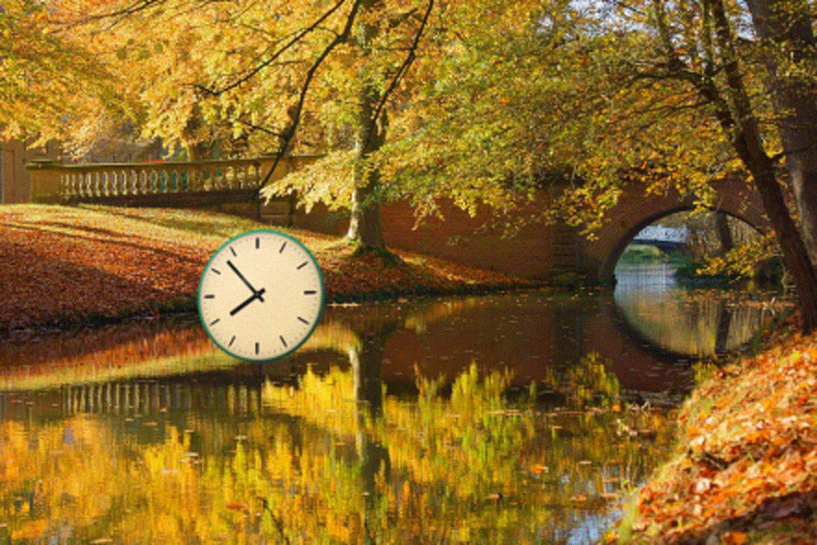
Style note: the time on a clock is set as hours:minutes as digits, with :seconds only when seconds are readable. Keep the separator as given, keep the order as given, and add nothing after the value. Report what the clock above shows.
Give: 7:53
